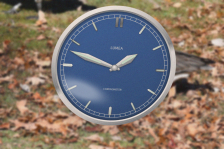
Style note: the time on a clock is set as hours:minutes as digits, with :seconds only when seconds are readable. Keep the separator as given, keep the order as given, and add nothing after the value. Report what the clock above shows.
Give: 1:48
